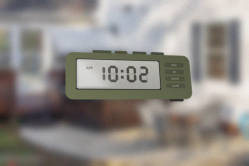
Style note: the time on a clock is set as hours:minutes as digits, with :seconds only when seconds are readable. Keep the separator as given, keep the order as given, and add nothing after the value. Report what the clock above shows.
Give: 10:02
